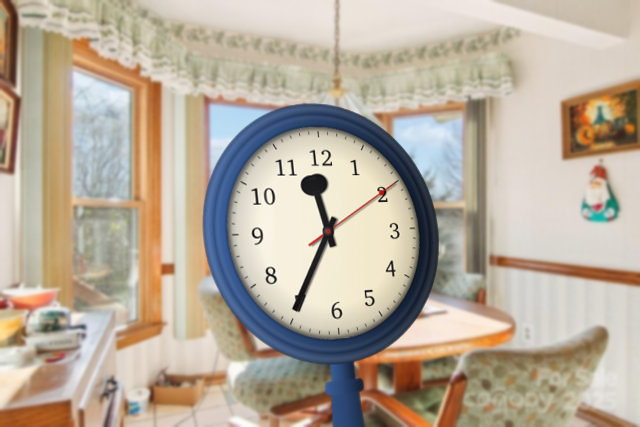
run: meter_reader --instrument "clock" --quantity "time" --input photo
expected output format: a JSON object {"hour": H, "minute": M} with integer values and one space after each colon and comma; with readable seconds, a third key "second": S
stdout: {"hour": 11, "minute": 35, "second": 10}
